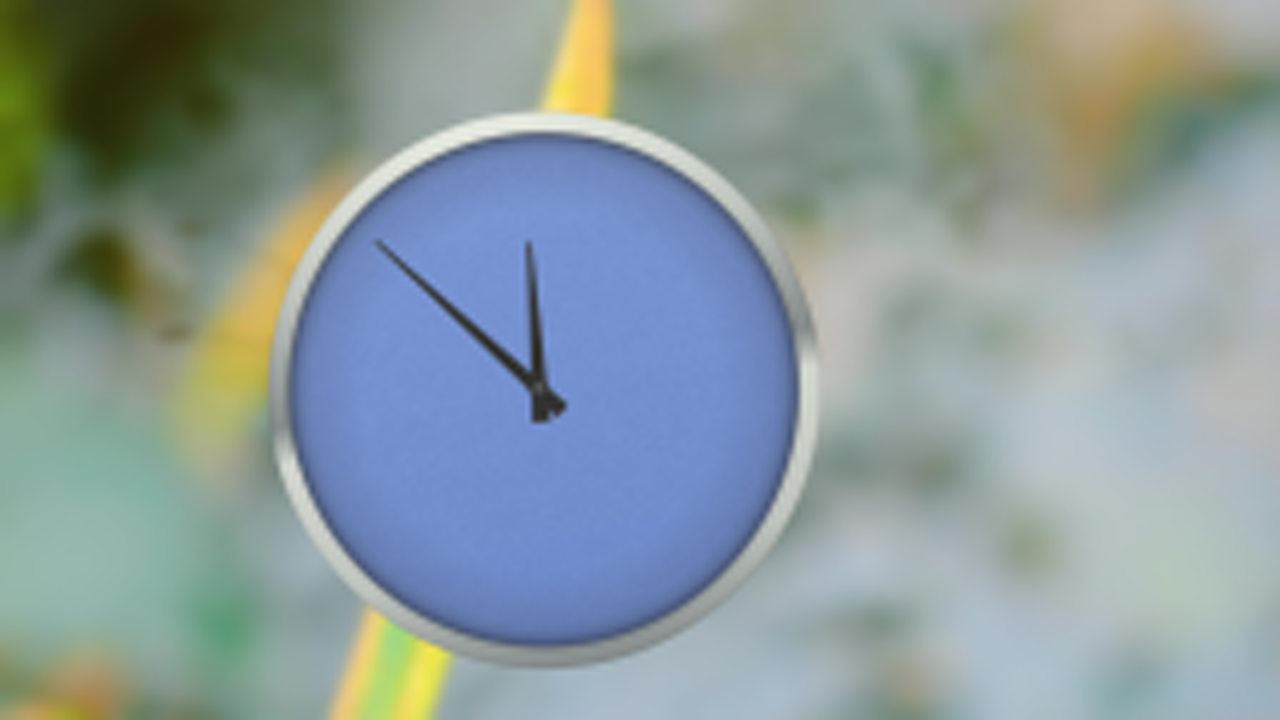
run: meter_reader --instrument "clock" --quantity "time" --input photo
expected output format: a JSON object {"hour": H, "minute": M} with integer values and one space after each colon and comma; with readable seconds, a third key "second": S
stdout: {"hour": 11, "minute": 52}
